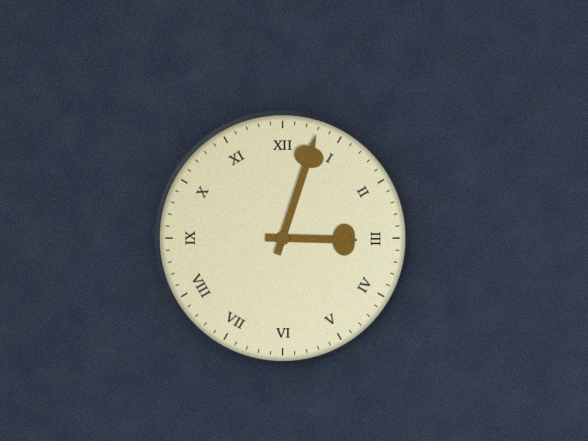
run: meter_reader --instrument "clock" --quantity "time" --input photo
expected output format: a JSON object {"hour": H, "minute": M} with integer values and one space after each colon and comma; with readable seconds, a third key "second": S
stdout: {"hour": 3, "minute": 3}
